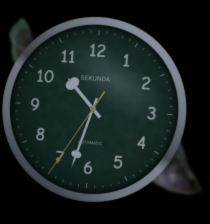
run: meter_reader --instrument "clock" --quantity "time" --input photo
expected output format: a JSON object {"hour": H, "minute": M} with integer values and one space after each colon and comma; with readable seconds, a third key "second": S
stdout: {"hour": 10, "minute": 32, "second": 35}
